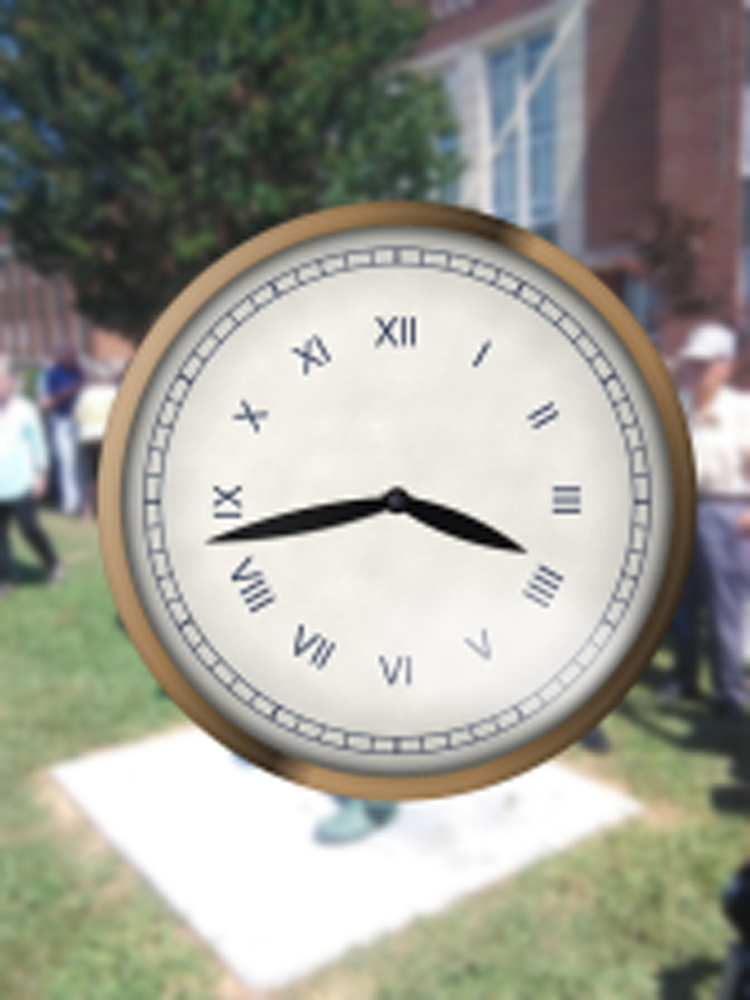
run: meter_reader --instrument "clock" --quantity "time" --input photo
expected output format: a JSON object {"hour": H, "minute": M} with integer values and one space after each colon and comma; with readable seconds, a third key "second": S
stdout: {"hour": 3, "minute": 43}
